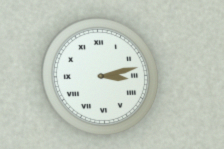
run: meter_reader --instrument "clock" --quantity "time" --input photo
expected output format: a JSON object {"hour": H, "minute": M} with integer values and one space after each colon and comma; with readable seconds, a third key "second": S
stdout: {"hour": 3, "minute": 13}
